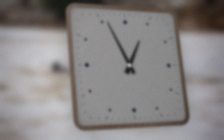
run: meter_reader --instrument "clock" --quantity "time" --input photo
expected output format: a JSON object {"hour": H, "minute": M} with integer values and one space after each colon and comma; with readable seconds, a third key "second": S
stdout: {"hour": 12, "minute": 56}
